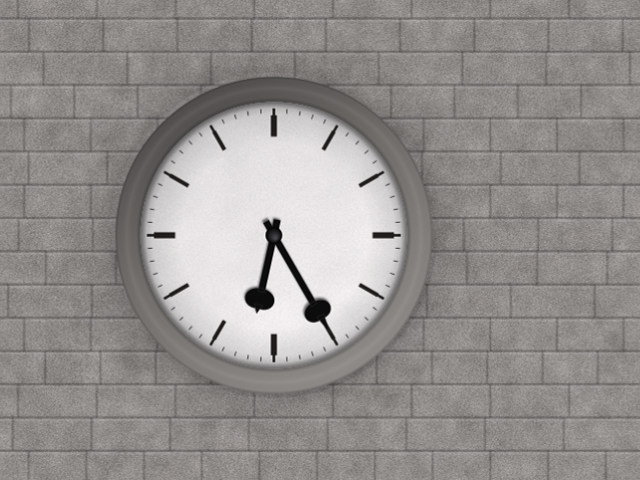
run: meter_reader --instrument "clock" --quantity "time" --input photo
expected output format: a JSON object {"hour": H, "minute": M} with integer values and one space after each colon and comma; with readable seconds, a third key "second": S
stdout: {"hour": 6, "minute": 25}
